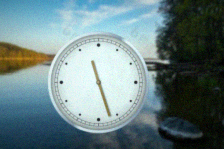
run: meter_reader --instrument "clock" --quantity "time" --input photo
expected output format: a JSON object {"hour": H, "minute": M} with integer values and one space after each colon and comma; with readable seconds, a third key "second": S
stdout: {"hour": 11, "minute": 27}
